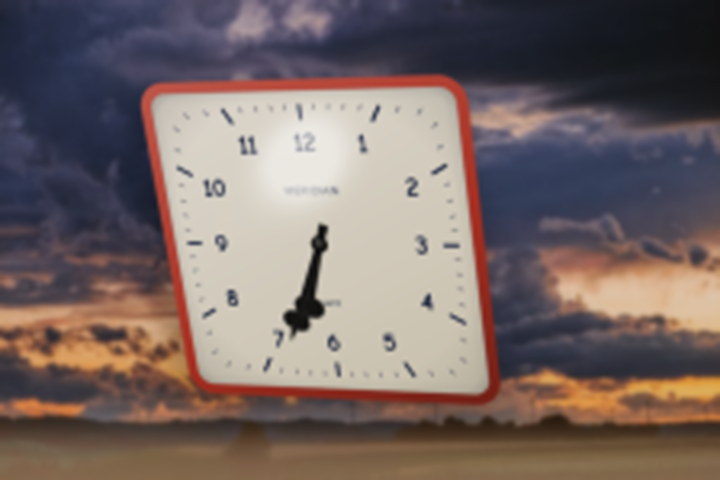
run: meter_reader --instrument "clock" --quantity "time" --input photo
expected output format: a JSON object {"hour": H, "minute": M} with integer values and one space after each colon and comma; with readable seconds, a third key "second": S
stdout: {"hour": 6, "minute": 34}
